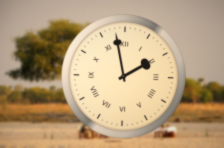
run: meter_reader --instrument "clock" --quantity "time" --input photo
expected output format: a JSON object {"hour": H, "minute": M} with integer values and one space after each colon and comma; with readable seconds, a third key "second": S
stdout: {"hour": 1, "minute": 58}
